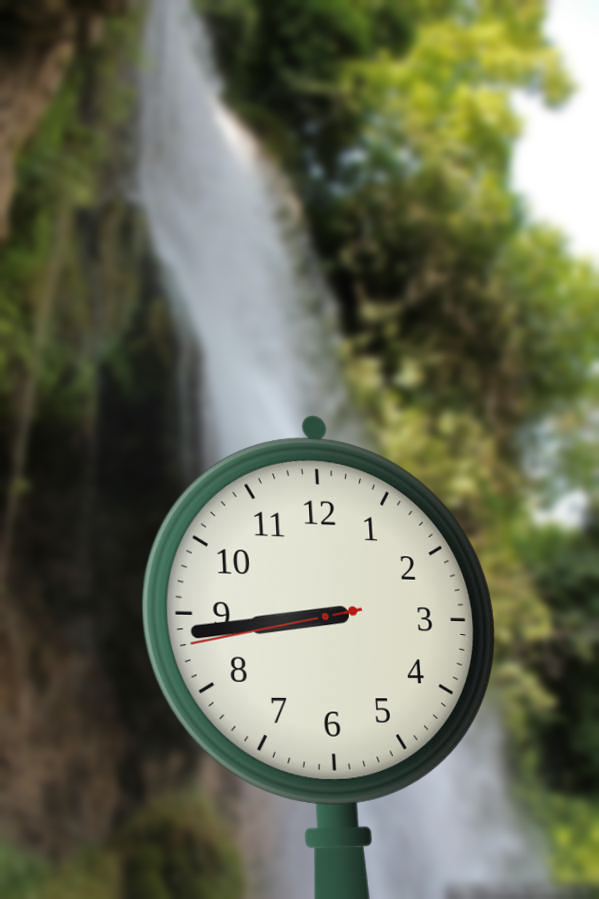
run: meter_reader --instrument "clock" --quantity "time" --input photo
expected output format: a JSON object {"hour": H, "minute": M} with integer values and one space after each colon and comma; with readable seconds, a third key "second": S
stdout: {"hour": 8, "minute": 43, "second": 43}
